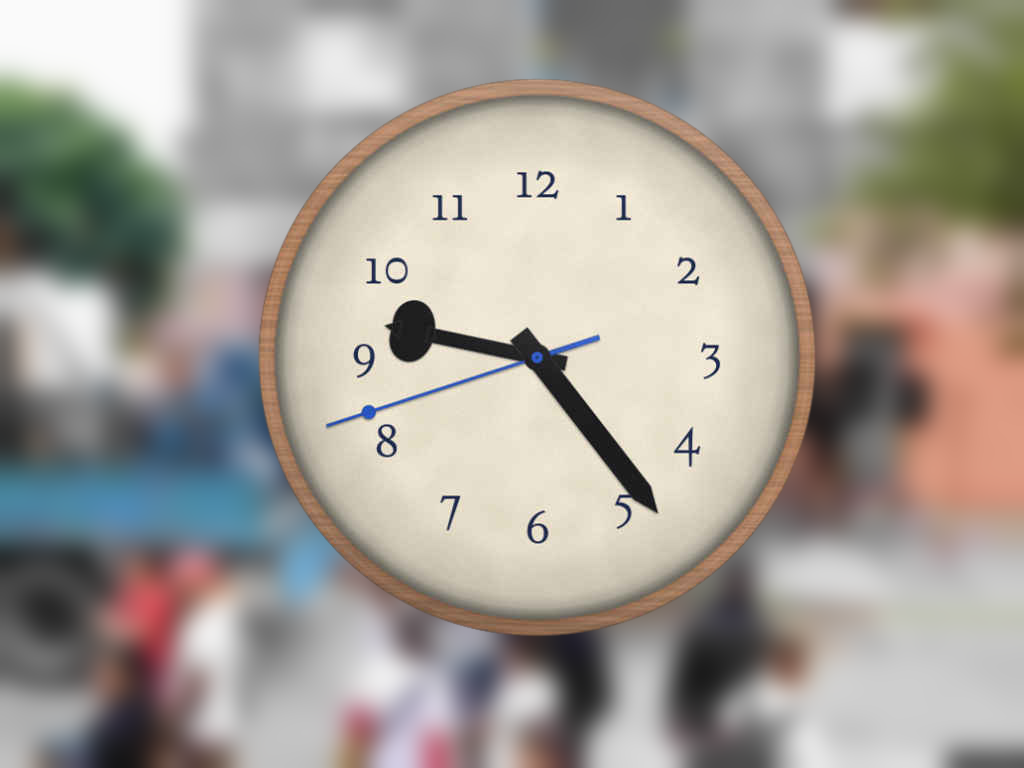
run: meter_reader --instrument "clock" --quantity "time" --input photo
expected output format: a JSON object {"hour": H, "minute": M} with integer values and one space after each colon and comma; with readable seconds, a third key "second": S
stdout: {"hour": 9, "minute": 23, "second": 42}
